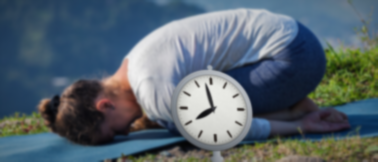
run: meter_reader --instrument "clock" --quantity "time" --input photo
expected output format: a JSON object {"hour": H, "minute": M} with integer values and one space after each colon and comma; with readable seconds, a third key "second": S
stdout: {"hour": 7, "minute": 58}
